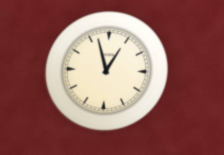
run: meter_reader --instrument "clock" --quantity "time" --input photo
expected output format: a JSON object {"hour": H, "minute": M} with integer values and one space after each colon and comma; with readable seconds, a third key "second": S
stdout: {"hour": 12, "minute": 57}
